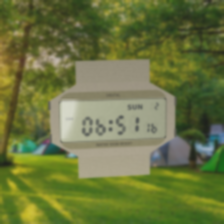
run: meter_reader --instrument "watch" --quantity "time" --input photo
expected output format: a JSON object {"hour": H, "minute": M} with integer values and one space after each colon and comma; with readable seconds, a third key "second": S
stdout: {"hour": 6, "minute": 51, "second": 16}
